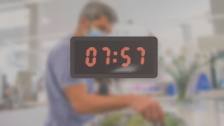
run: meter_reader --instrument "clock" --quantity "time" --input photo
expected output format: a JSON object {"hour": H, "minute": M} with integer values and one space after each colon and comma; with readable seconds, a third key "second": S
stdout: {"hour": 7, "minute": 57}
